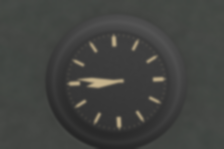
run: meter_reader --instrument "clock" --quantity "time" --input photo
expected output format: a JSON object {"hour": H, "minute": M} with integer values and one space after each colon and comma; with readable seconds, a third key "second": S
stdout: {"hour": 8, "minute": 46}
